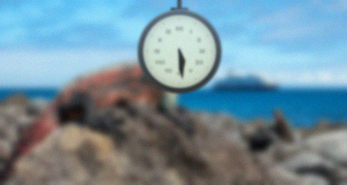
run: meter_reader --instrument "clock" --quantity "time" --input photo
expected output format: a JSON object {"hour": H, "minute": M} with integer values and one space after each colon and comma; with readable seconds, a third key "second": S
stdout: {"hour": 5, "minute": 29}
